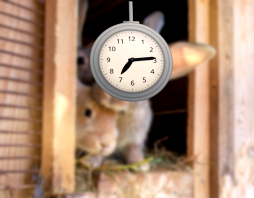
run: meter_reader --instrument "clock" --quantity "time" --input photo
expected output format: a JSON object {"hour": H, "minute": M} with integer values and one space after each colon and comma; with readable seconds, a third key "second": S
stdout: {"hour": 7, "minute": 14}
